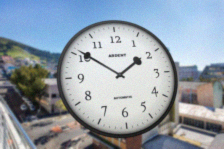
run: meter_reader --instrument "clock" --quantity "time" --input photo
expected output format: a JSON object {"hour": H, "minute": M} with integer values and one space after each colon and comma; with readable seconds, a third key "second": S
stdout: {"hour": 1, "minute": 51}
